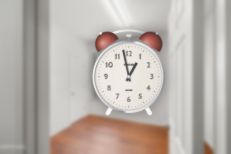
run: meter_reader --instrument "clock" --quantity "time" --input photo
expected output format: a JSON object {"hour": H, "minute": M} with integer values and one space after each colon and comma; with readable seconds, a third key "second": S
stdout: {"hour": 12, "minute": 58}
